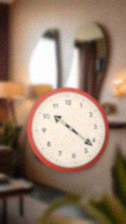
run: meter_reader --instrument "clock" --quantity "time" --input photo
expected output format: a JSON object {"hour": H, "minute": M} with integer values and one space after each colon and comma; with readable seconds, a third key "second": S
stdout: {"hour": 10, "minute": 22}
